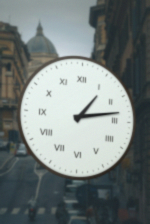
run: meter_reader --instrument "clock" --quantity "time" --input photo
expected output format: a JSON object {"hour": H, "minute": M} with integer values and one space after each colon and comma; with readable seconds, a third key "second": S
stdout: {"hour": 1, "minute": 13}
